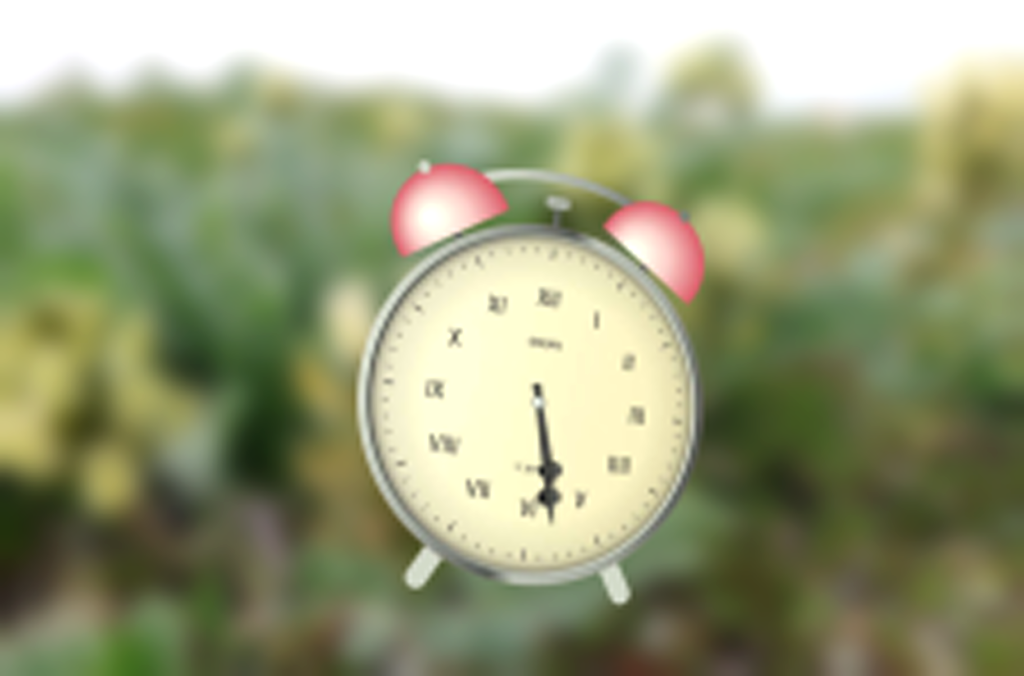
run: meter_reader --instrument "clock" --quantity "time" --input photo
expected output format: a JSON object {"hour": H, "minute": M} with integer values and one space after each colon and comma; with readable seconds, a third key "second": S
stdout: {"hour": 5, "minute": 28}
